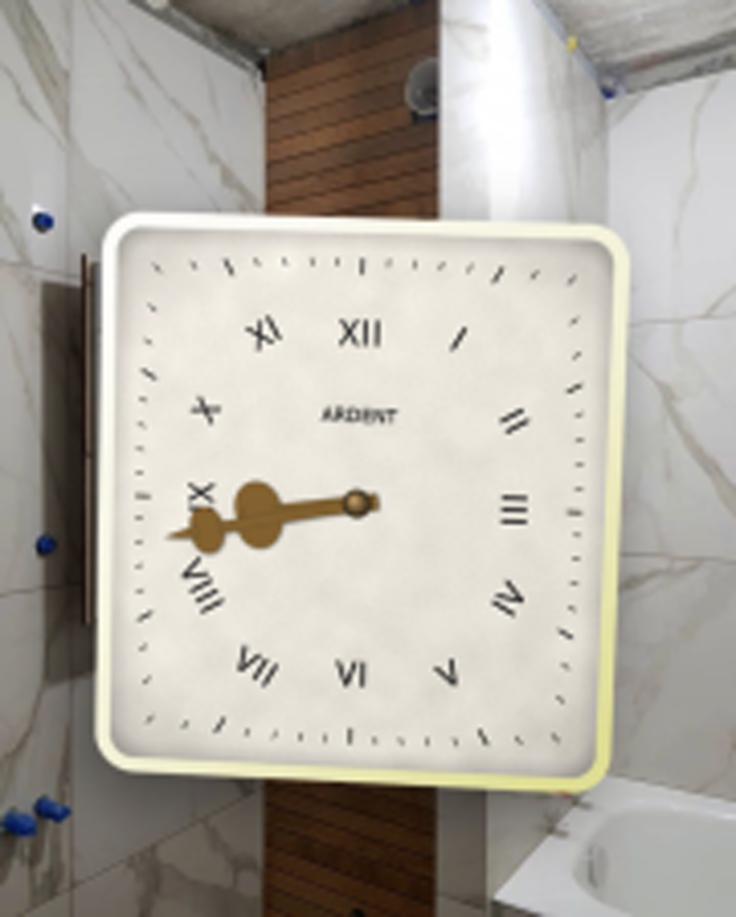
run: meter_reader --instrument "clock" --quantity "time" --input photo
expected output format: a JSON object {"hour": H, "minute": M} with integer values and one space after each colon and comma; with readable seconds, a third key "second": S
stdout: {"hour": 8, "minute": 43}
